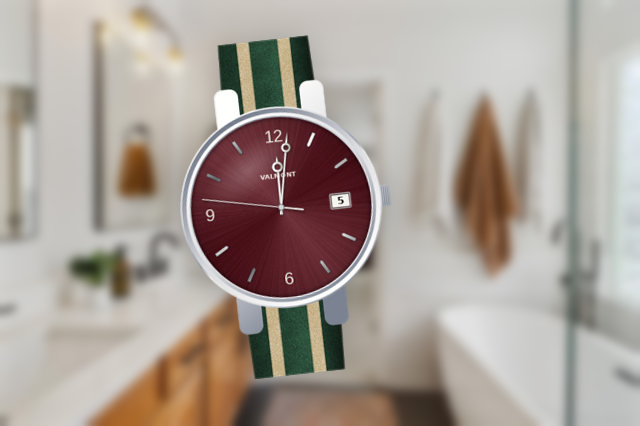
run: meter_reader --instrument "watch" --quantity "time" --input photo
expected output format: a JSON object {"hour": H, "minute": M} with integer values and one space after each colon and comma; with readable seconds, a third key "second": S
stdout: {"hour": 12, "minute": 1, "second": 47}
